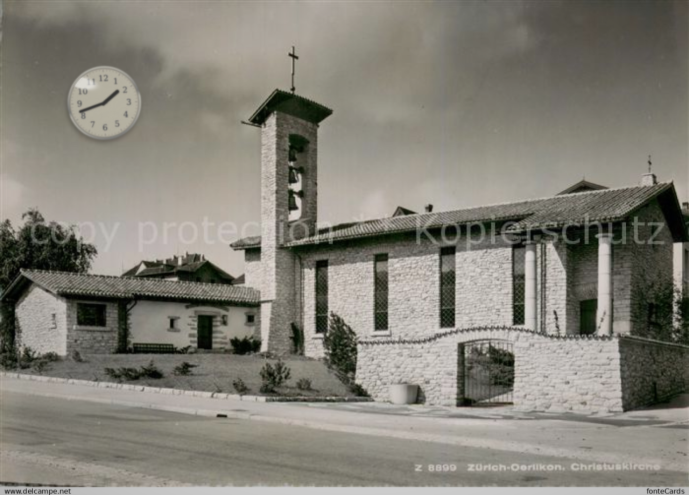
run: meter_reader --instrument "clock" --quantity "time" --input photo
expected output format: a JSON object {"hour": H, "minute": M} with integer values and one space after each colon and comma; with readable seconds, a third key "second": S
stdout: {"hour": 1, "minute": 42}
